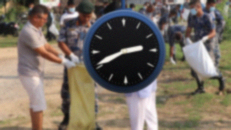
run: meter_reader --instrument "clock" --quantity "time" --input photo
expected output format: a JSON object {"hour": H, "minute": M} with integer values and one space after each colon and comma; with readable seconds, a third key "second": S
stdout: {"hour": 2, "minute": 41}
